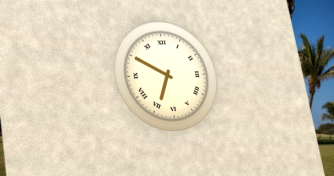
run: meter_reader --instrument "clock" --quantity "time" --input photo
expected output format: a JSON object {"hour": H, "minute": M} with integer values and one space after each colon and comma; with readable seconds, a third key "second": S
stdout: {"hour": 6, "minute": 50}
